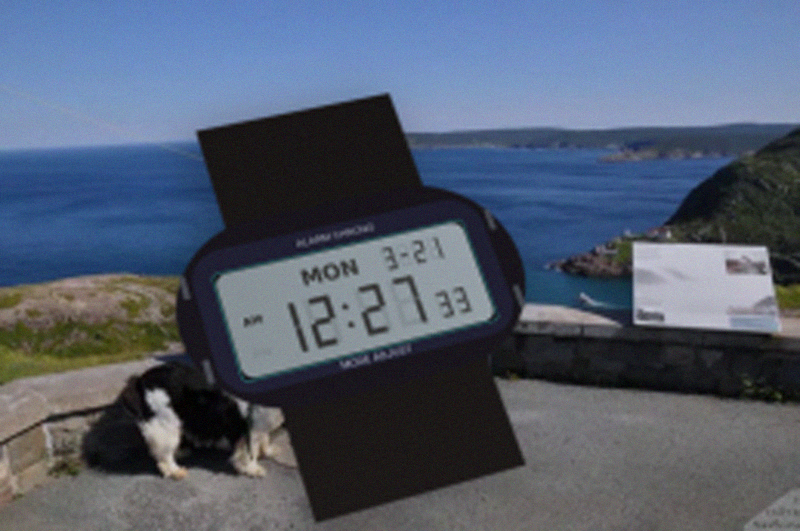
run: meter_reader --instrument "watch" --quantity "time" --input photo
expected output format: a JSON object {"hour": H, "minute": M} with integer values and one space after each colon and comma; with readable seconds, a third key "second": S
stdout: {"hour": 12, "minute": 27, "second": 33}
